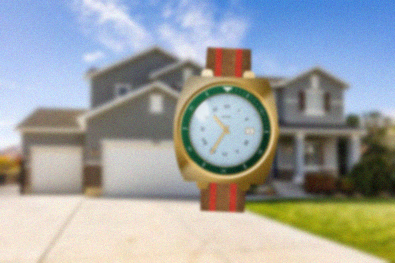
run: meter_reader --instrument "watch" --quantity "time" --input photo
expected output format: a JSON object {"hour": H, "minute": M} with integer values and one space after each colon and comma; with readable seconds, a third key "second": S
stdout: {"hour": 10, "minute": 35}
